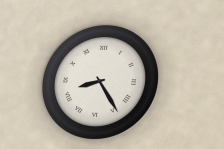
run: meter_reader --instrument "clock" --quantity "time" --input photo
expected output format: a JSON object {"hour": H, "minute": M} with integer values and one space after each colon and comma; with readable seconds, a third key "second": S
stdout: {"hour": 8, "minute": 24}
